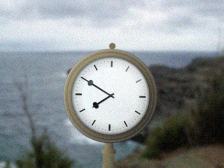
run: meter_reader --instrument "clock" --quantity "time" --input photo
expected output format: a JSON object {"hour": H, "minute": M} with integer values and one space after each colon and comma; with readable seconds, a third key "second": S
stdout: {"hour": 7, "minute": 50}
